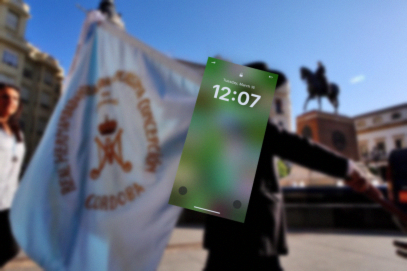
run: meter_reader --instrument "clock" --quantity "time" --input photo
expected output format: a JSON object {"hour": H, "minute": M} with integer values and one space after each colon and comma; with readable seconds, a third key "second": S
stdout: {"hour": 12, "minute": 7}
